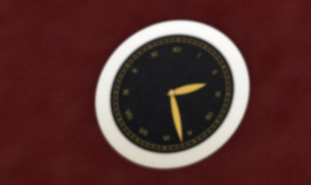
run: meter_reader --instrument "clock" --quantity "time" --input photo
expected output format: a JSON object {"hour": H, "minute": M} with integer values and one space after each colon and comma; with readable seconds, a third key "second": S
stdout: {"hour": 2, "minute": 27}
